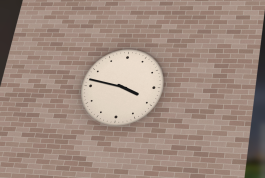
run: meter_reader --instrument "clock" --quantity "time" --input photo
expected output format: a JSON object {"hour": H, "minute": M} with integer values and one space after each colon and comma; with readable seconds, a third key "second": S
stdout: {"hour": 3, "minute": 47}
